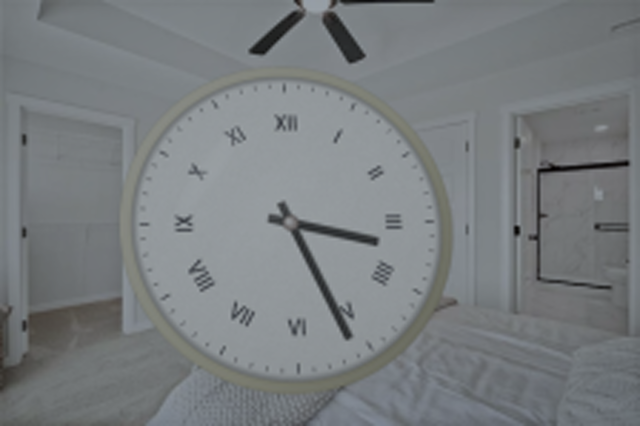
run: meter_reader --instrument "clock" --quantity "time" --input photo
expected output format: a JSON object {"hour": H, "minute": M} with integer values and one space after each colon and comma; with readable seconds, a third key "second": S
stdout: {"hour": 3, "minute": 26}
